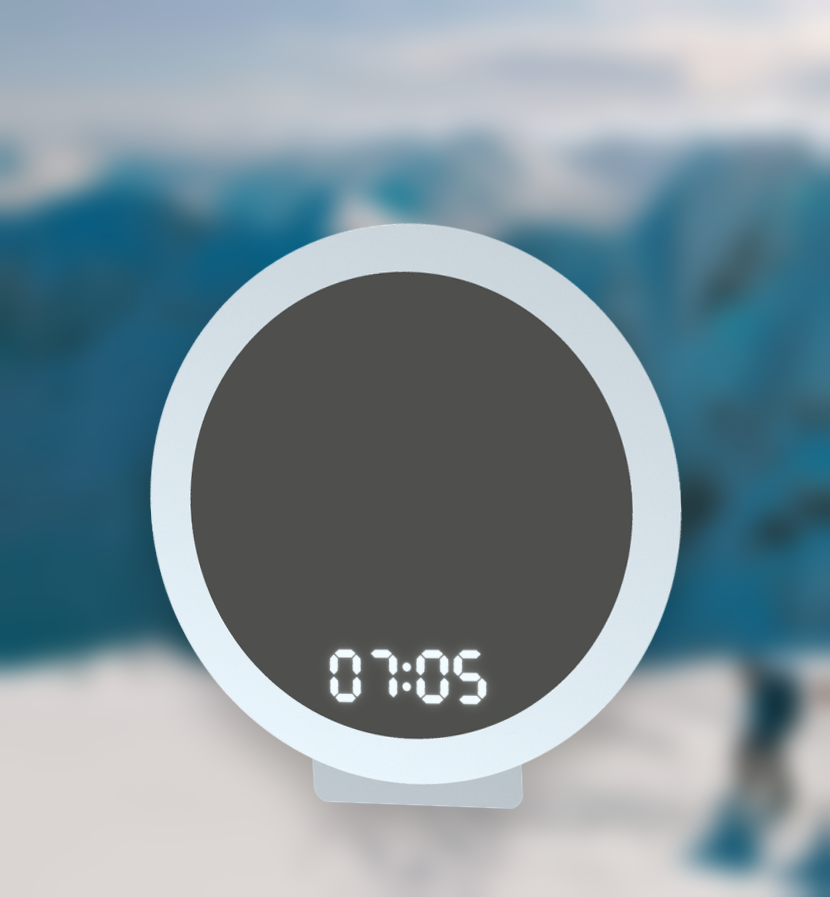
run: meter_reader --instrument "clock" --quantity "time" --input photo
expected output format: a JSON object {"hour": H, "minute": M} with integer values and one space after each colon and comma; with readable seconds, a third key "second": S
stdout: {"hour": 7, "minute": 5}
